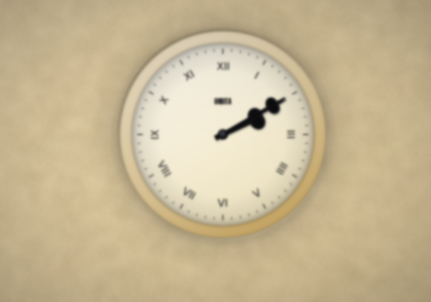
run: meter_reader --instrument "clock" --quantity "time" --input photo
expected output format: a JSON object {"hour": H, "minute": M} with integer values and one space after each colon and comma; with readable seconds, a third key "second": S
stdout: {"hour": 2, "minute": 10}
